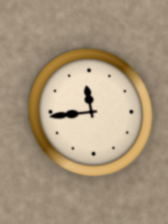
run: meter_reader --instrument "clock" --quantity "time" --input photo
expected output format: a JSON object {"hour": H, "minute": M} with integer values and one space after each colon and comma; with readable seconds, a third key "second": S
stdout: {"hour": 11, "minute": 44}
